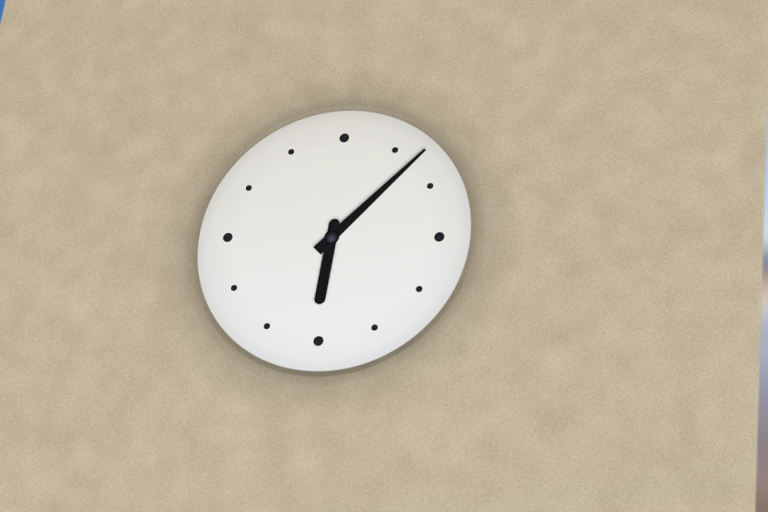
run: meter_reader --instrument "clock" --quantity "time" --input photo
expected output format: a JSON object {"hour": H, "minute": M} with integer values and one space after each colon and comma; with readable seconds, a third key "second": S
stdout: {"hour": 6, "minute": 7}
